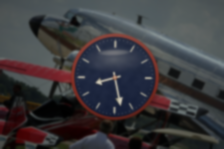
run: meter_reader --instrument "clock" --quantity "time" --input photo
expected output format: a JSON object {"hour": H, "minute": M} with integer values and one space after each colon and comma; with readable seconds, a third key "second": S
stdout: {"hour": 8, "minute": 28}
